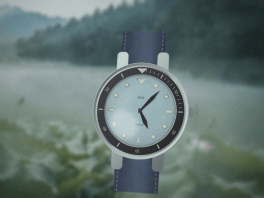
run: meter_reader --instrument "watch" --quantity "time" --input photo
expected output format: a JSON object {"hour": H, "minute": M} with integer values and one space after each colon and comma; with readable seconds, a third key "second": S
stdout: {"hour": 5, "minute": 7}
